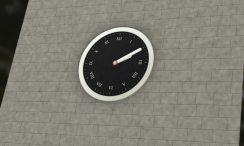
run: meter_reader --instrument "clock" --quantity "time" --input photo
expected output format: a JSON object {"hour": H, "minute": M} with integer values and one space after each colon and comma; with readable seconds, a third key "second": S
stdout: {"hour": 2, "minute": 10}
